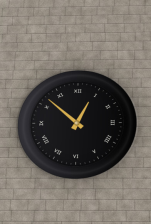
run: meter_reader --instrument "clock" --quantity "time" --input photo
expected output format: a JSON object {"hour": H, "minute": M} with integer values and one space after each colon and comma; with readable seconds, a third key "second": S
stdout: {"hour": 12, "minute": 52}
